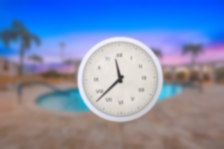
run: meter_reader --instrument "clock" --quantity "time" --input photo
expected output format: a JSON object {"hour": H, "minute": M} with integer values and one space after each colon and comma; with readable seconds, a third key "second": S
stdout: {"hour": 11, "minute": 38}
